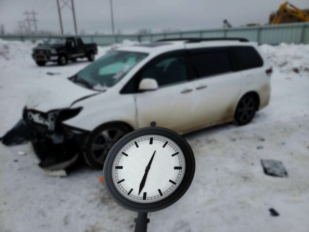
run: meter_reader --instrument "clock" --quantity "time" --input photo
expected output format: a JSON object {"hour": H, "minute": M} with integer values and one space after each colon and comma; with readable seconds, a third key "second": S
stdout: {"hour": 12, "minute": 32}
